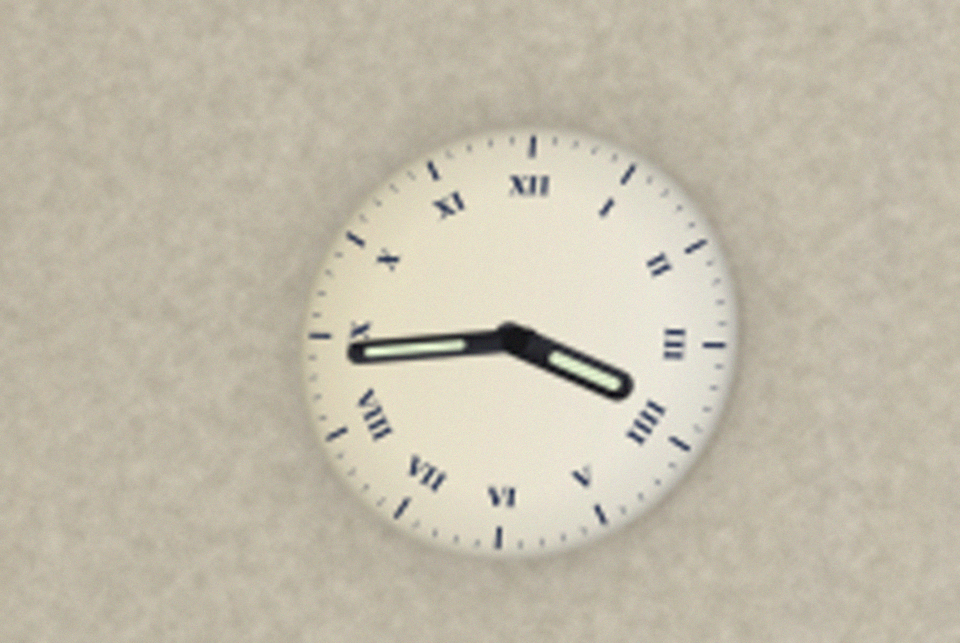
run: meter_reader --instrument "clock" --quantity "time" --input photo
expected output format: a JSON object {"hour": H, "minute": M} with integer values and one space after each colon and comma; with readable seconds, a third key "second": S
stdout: {"hour": 3, "minute": 44}
